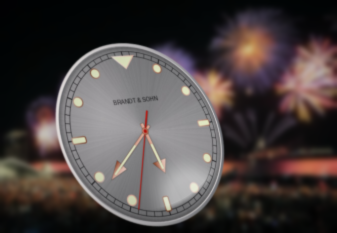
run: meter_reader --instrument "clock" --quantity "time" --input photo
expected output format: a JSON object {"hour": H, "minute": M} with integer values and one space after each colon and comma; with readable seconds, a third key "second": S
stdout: {"hour": 5, "minute": 38, "second": 34}
